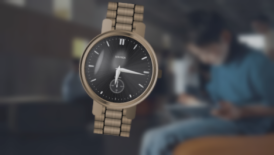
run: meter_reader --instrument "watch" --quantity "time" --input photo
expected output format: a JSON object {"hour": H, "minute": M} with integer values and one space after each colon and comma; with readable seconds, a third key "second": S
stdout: {"hour": 6, "minute": 16}
